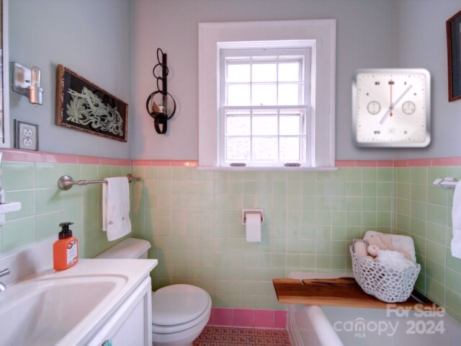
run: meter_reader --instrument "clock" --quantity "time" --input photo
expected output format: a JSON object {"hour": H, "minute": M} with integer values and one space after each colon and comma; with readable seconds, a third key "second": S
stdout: {"hour": 7, "minute": 7}
